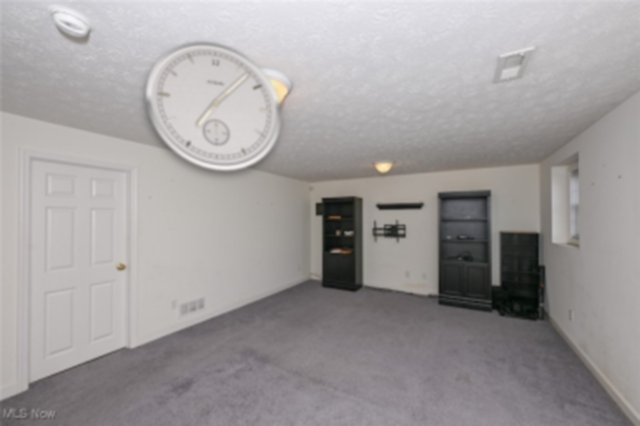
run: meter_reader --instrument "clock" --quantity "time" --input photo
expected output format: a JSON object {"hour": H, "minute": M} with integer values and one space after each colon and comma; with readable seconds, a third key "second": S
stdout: {"hour": 7, "minute": 7}
